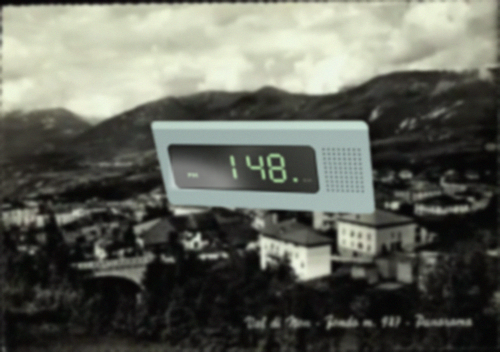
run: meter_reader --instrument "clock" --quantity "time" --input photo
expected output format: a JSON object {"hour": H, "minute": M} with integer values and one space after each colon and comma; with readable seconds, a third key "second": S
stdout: {"hour": 1, "minute": 48}
